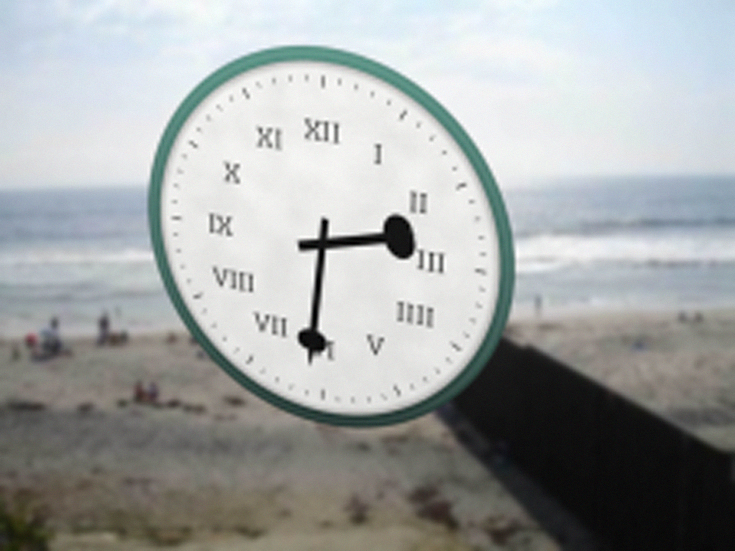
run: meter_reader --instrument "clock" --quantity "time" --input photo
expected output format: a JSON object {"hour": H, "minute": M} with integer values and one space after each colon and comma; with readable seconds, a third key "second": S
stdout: {"hour": 2, "minute": 31}
